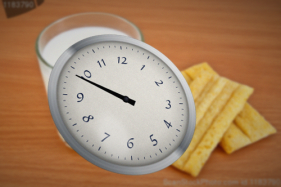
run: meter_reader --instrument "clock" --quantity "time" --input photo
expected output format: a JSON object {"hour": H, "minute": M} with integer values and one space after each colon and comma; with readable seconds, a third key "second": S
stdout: {"hour": 9, "minute": 49}
